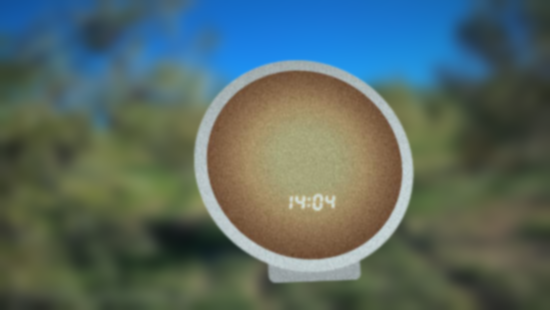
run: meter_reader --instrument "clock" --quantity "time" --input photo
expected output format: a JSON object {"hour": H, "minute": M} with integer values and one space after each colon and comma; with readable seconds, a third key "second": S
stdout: {"hour": 14, "minute": 4}
